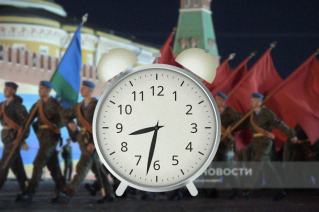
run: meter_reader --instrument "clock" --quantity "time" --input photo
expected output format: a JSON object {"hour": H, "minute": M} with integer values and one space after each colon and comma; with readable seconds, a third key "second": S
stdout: {"hour": 8, "minute": 32}
